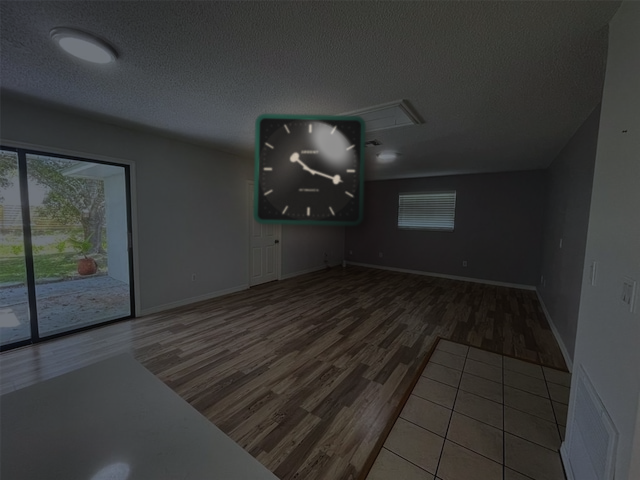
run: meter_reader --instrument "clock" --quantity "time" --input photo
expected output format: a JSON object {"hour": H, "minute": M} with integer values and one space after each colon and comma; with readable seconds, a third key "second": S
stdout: {"hour": 10, "minute": 18}
